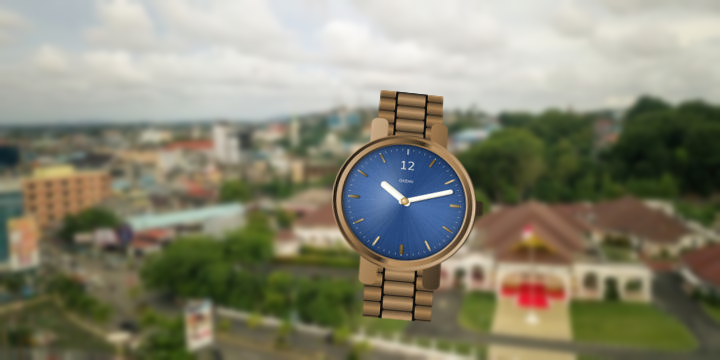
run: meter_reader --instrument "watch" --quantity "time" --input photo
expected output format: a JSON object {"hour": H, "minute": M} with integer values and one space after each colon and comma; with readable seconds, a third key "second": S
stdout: {"hour": 10, "minute": 12}
